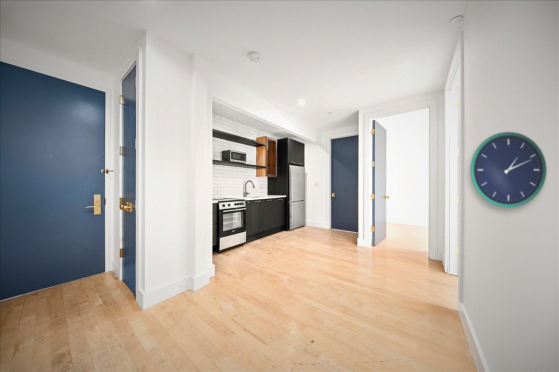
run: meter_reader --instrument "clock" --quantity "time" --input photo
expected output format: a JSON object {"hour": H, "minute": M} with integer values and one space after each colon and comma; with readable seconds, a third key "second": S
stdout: {"hour": 1, "minute": 11}
